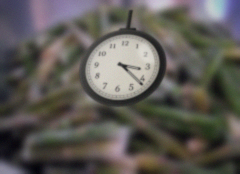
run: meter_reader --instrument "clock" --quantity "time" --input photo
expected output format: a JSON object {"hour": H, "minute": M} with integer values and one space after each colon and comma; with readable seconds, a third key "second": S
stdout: {"hour": 3, "minute": 22}
